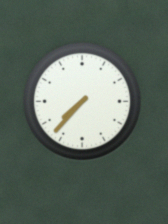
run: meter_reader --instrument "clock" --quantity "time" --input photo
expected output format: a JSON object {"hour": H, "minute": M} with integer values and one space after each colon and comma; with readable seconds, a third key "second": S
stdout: {"hour": 7, "minute": 37}
